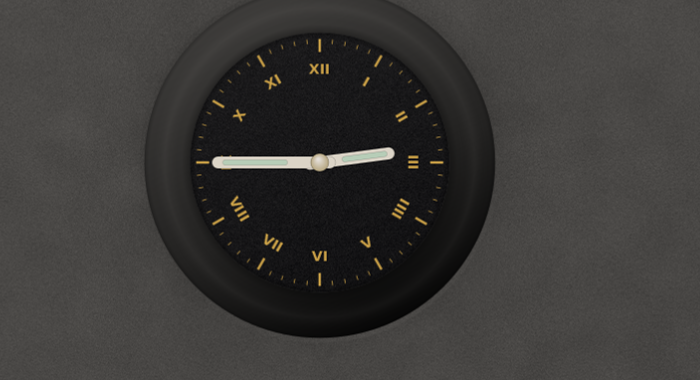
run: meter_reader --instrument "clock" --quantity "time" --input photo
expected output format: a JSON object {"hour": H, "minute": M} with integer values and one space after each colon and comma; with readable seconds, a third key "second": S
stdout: {"hour": 2, "minute": 45}
